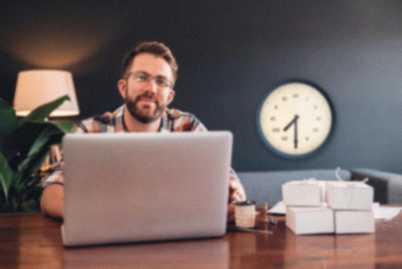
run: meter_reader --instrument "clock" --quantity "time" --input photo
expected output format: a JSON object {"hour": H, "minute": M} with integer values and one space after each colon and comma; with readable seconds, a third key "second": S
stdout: {"hour": 7, "minute": 30}
